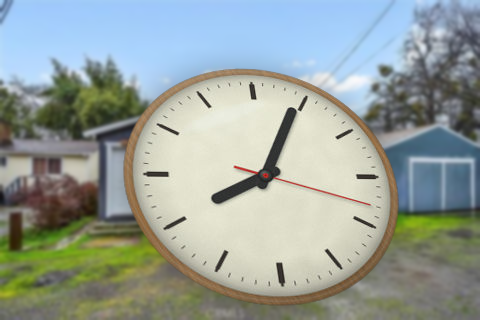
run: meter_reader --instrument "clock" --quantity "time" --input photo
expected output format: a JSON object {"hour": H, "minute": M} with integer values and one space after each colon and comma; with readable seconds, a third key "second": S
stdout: {"hour": 8, "minute": 4, "second": 18}
